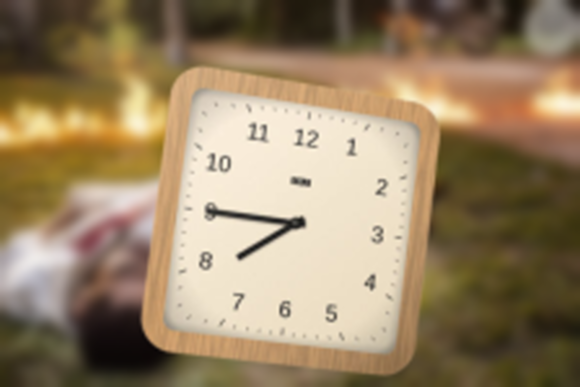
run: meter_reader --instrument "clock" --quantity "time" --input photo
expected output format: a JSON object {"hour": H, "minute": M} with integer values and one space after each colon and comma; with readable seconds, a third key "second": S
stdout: {"hour": 7, "minute": 45}
